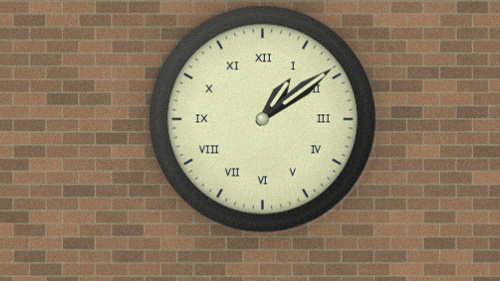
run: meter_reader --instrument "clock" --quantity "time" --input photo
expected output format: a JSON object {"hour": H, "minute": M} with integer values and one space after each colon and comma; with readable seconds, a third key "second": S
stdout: {"hour": 1, "minute": 9}
